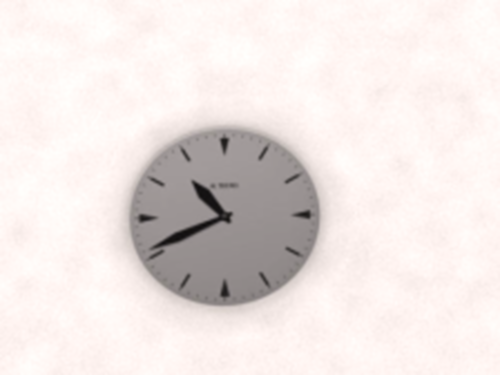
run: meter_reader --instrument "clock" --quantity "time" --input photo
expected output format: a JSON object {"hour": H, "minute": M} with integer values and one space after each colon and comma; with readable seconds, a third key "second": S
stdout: {"hour": 10, "minute": 41}
